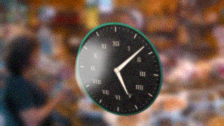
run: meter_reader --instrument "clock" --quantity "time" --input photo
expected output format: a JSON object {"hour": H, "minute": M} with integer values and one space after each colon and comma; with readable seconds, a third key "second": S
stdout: {"hour": 5, "minute": 8}
